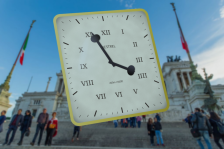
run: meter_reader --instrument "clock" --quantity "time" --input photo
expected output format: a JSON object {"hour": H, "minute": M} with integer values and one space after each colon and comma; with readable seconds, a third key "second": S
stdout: {"hour": 3, "minute": 56}
